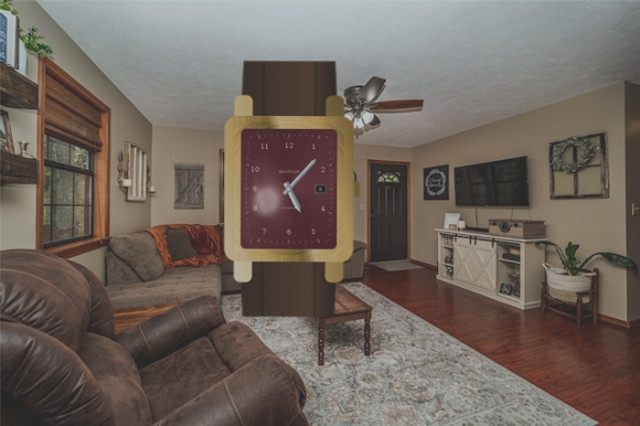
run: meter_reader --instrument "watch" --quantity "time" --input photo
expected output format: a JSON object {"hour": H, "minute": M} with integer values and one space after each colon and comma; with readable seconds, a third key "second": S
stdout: {"hour": 5, "minute": 7}
